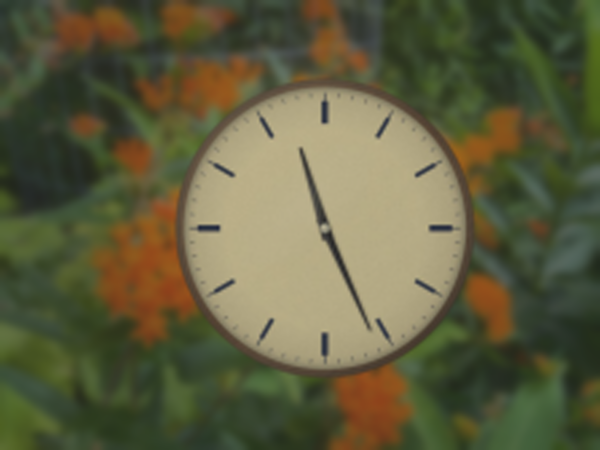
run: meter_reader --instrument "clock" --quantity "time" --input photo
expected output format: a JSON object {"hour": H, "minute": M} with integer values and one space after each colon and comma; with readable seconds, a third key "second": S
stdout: {"hour": 11, "minute": 26}
